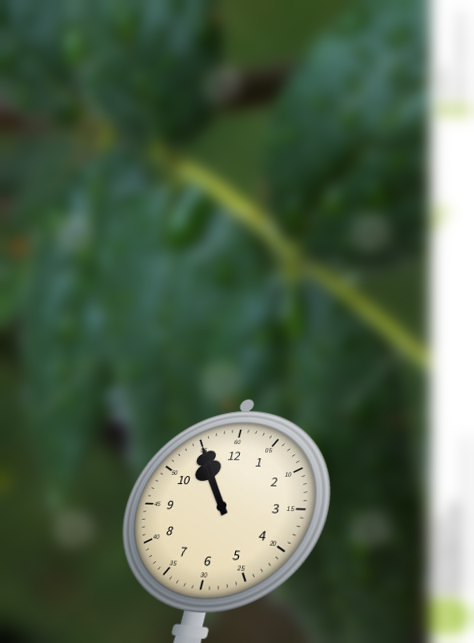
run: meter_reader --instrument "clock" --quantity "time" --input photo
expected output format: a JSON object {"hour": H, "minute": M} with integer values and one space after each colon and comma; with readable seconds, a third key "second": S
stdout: {"hour": 10, "minute": 55}
